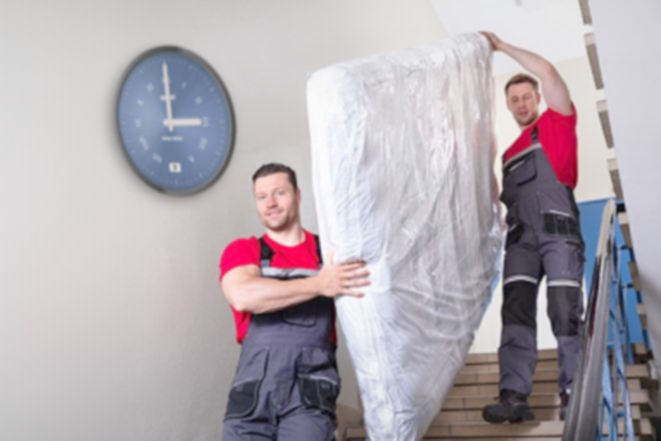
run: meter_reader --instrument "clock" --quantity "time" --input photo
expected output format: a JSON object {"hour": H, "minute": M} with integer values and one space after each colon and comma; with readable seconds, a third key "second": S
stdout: {"hour": 3, "minute": 0}
